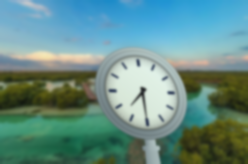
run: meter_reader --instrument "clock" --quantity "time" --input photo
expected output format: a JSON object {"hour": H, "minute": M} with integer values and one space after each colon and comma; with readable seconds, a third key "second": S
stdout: {"hour": 7, "minute": 30}
